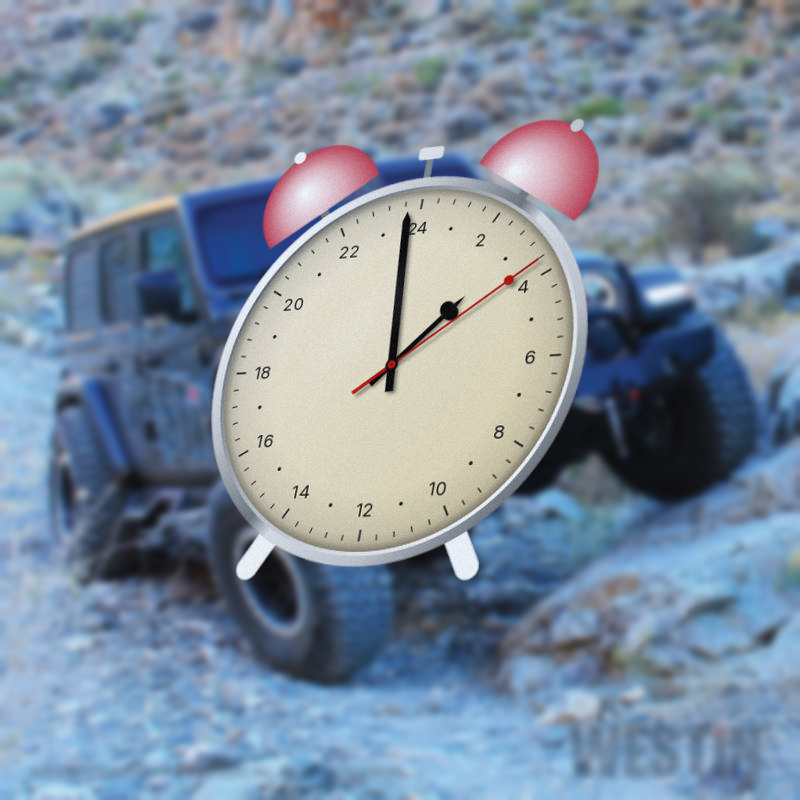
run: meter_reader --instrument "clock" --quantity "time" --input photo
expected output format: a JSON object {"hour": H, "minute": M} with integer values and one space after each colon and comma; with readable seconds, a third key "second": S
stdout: {"hour": 2, "minute": 59, "second": 9}
